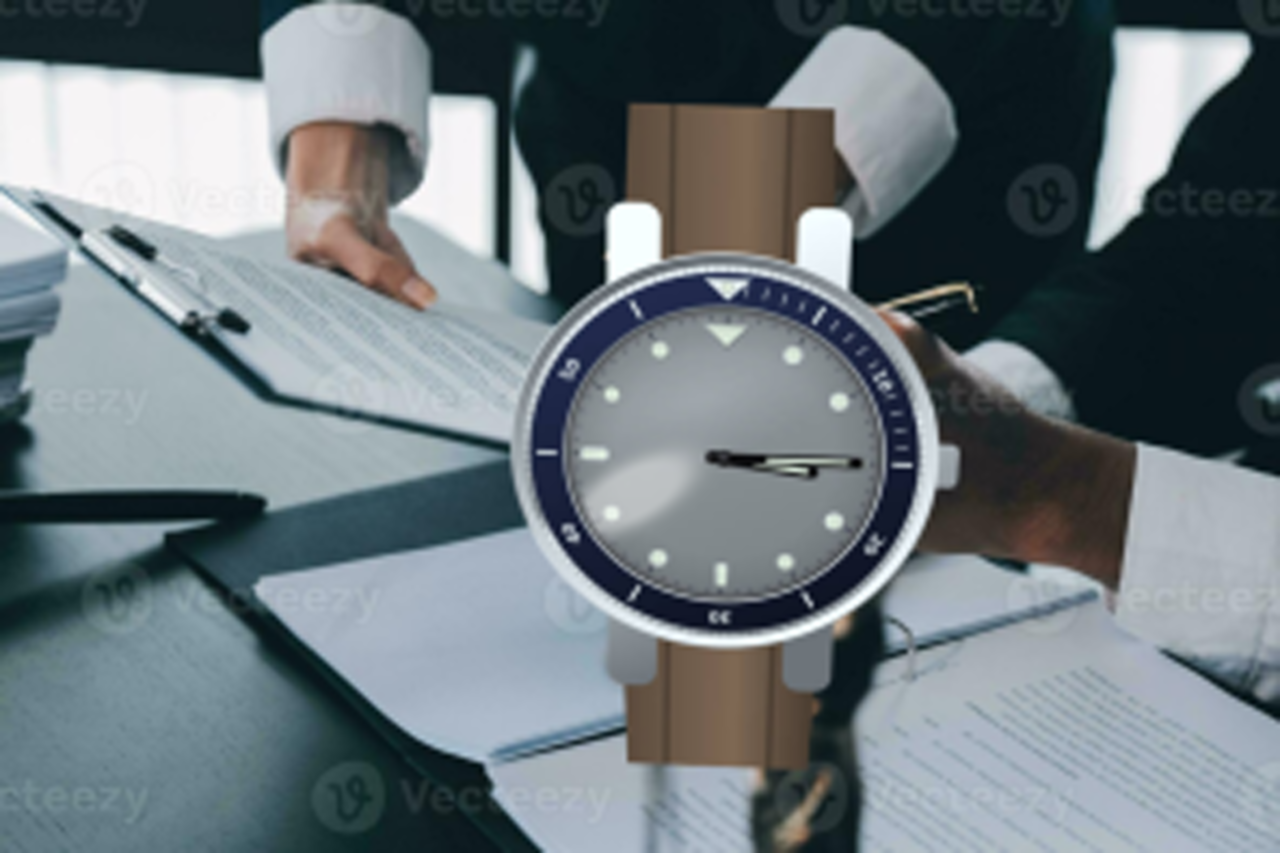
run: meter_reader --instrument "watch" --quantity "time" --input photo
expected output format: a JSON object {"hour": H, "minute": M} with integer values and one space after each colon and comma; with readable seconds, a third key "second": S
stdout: {"hour": 3, "minute": 15}
